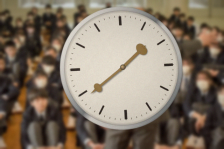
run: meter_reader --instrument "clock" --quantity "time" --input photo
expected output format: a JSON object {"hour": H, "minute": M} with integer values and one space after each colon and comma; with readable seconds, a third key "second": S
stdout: {"hour": 1, "minute": 39}
